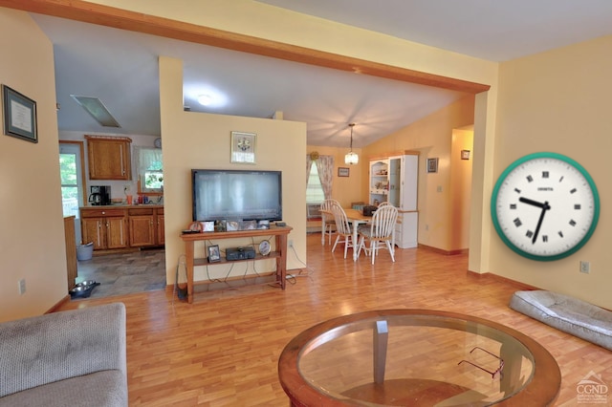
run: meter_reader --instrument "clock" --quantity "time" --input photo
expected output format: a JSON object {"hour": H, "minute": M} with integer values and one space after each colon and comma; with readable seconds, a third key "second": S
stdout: {"hour": 9, "minute": 33}
